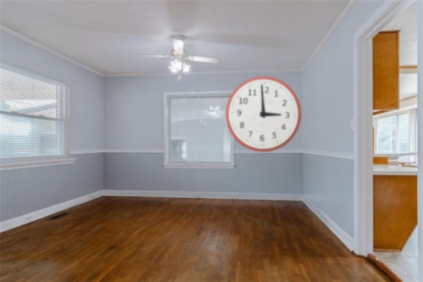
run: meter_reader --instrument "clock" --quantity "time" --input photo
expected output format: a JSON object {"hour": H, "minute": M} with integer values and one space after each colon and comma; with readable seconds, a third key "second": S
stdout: {"hour": 2, "minute": 59}
